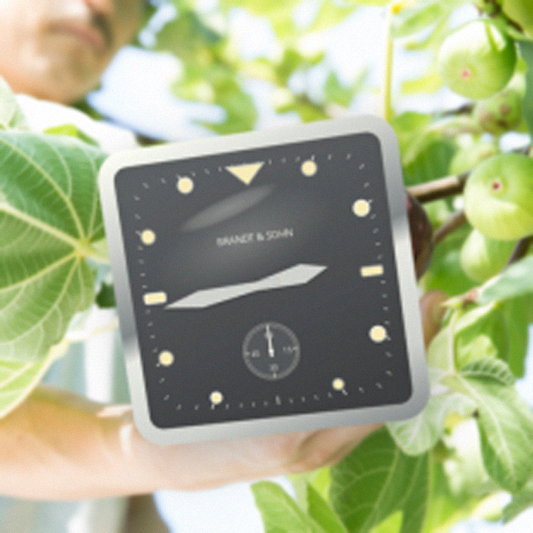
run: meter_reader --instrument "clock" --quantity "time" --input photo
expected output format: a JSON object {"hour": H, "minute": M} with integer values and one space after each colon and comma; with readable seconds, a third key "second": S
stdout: {"hour": 2, "minute": 44}
